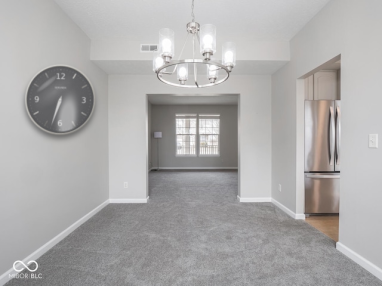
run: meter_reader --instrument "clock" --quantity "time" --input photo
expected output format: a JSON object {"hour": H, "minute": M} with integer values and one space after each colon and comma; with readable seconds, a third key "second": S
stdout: {"hour": 6, "minute": 33}
